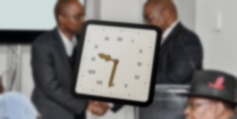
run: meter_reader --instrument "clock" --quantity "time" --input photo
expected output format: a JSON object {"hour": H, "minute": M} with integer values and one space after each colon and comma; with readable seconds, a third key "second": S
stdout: {"hour": 9, "minute": 31}
